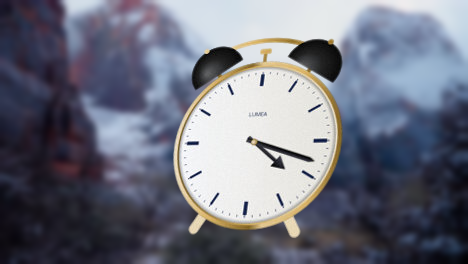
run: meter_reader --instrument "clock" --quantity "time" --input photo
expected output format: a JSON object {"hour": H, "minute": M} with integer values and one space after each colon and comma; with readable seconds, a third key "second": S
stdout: {"hour": 4, "minute": 18}
